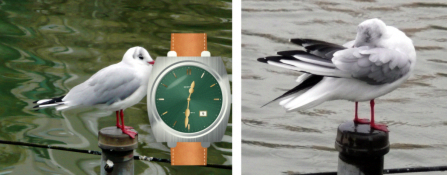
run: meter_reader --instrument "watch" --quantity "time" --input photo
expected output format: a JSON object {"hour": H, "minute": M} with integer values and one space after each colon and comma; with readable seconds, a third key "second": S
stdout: {"hour": 12, "minute": 31}
